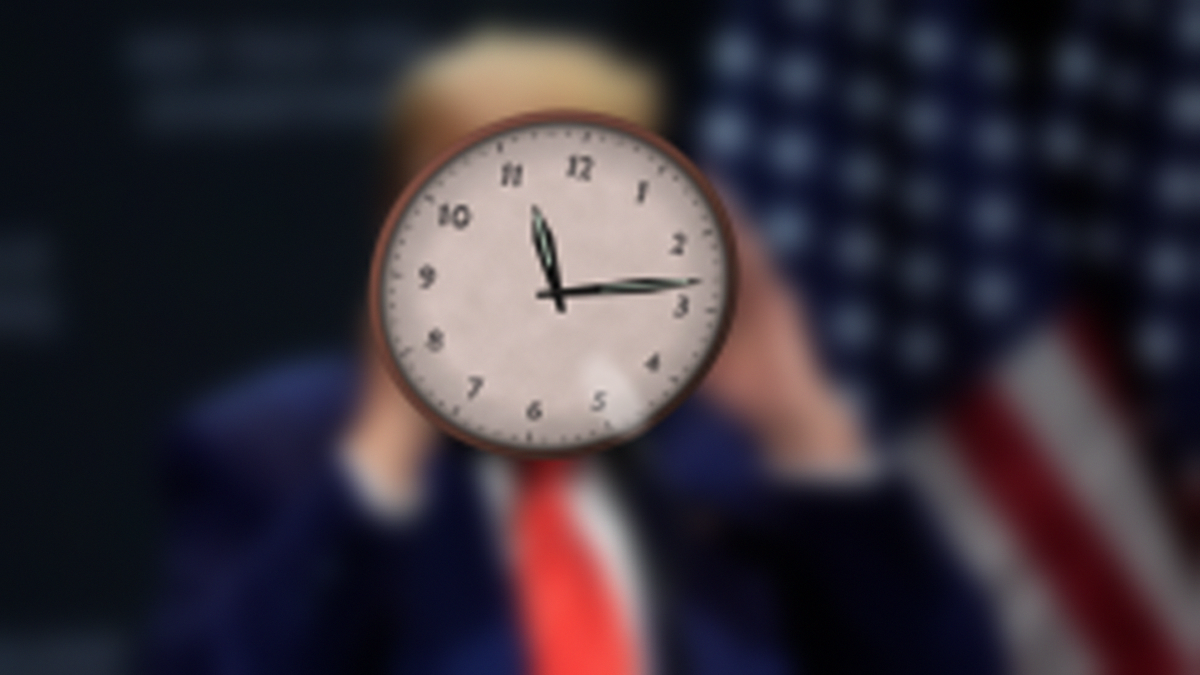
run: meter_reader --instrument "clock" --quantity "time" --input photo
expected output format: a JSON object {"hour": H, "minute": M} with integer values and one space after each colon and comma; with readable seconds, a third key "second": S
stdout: {"hour": 11, "minute": 13}
